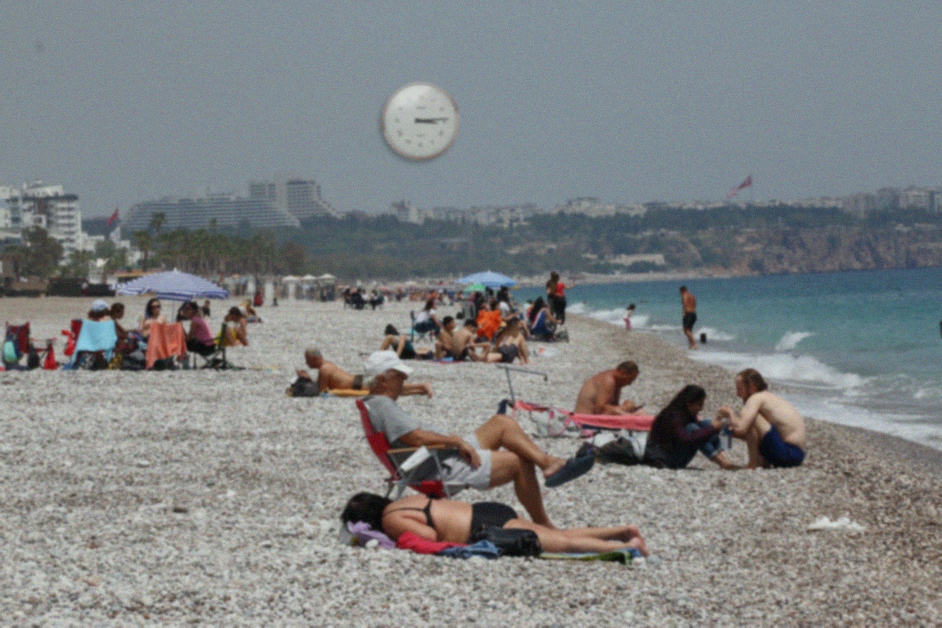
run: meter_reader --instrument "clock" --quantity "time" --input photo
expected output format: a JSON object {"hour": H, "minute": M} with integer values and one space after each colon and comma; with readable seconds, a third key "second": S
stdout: {"hour": 3, "minute": 14}
